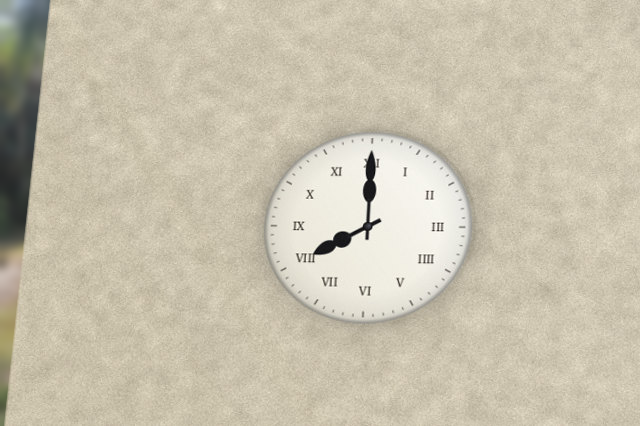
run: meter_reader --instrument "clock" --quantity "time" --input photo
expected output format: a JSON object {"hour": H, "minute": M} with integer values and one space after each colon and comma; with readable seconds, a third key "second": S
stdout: {"hour": 8, "minute": 0}
